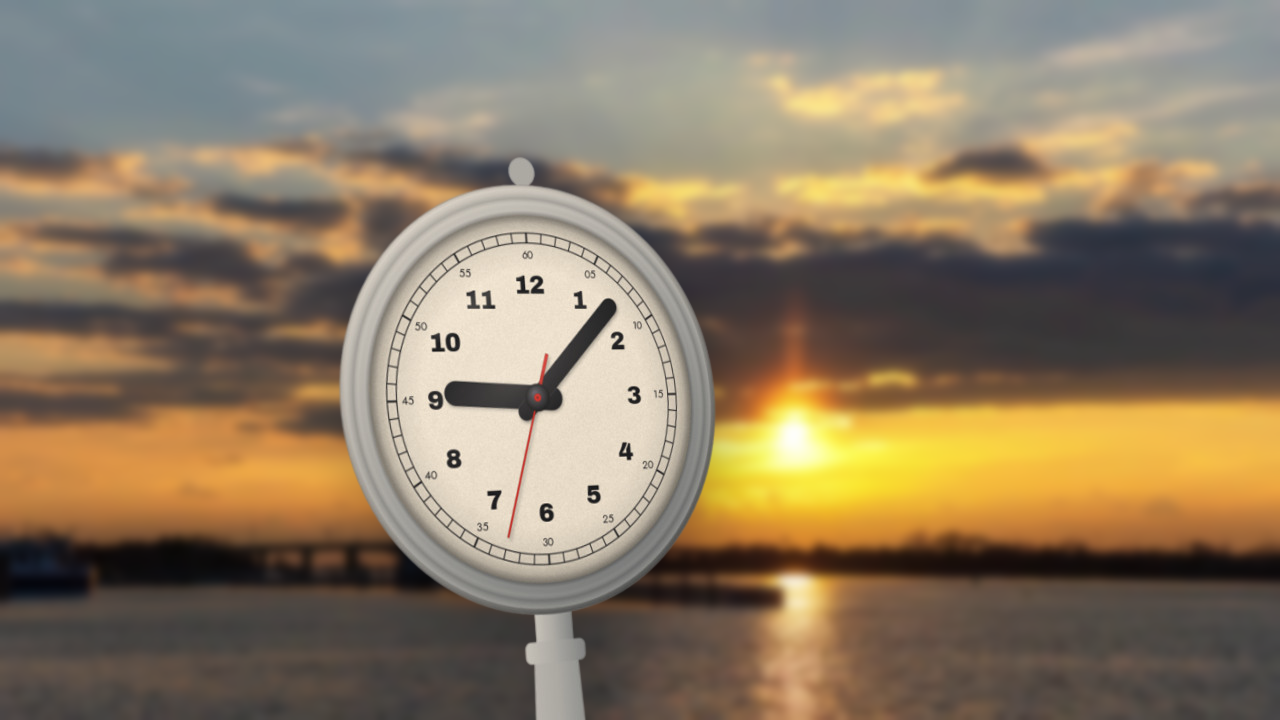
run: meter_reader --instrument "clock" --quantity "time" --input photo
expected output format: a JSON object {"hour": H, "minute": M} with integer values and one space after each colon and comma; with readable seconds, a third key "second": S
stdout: {"hour": 9, "minute": 7, "second": 33}
